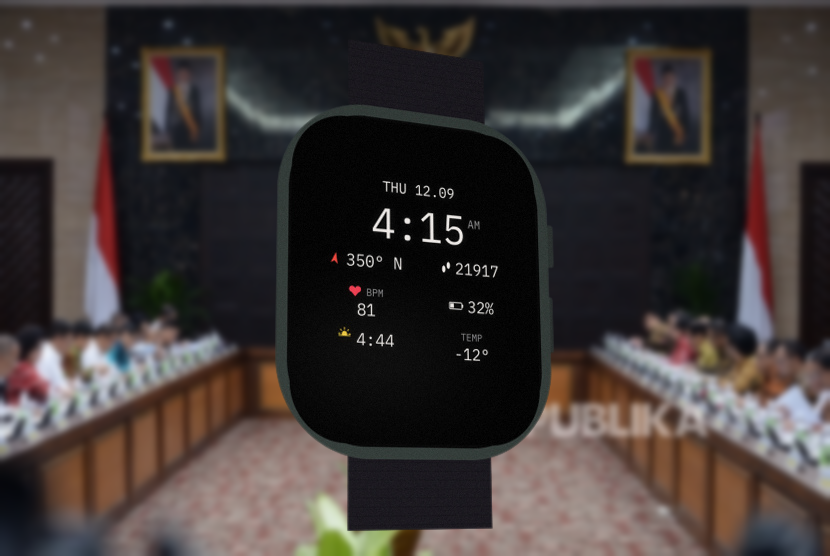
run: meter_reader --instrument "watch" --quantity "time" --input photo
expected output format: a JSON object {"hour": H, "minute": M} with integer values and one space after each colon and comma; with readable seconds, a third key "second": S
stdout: {"hour": 4, "minute": 15}
